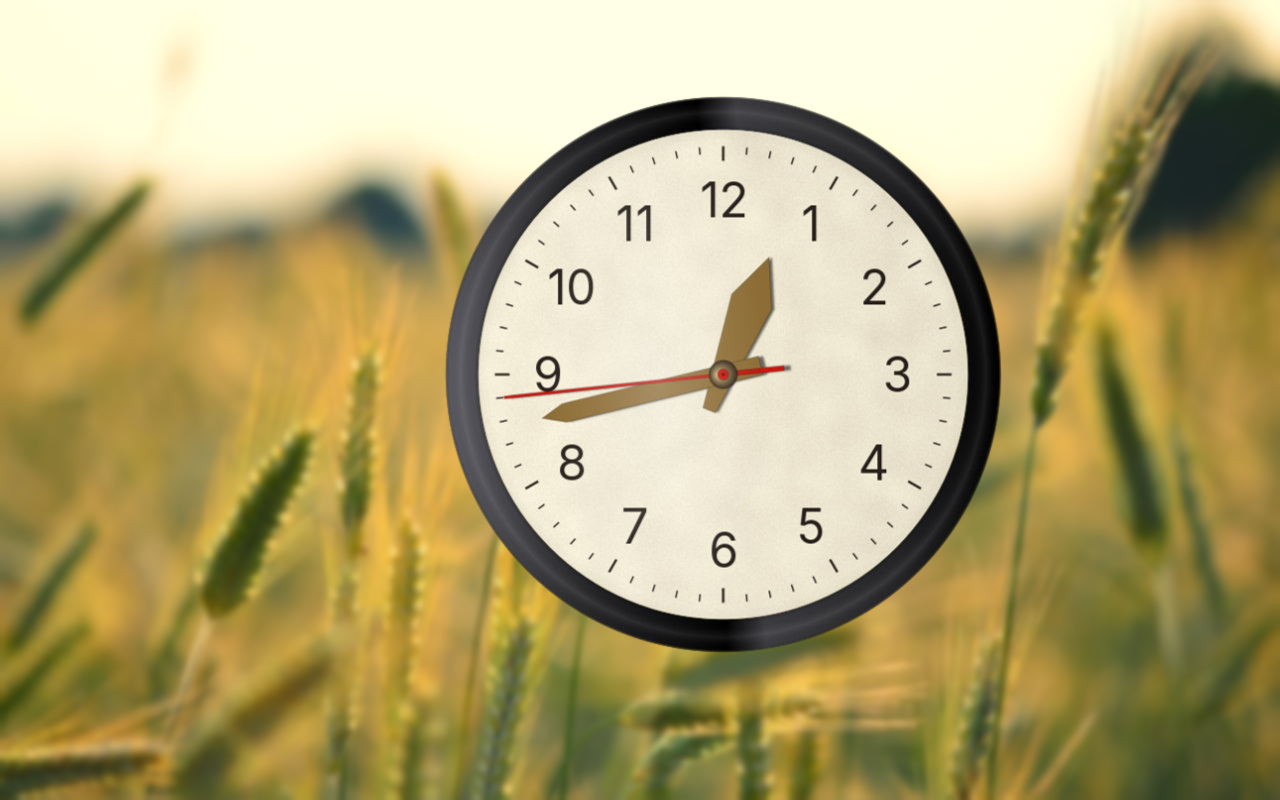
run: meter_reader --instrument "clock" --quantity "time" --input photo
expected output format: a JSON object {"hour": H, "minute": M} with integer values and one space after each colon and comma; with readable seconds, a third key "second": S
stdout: {"hour": 12, "minute": 42, "second": 44}
